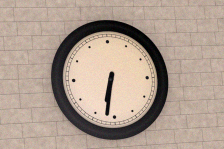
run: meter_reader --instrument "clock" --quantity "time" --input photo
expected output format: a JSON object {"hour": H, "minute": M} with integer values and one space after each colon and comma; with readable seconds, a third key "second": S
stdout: {"hour": 6, "minute": 32}
